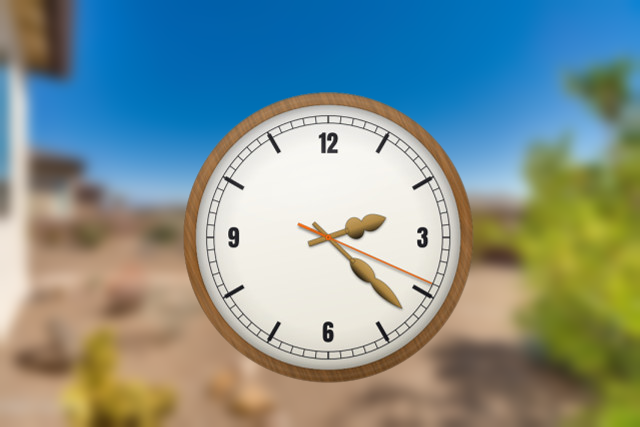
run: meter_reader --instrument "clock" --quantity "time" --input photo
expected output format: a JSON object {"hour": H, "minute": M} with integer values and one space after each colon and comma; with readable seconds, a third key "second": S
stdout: {"hour": 2, "minute": 22, "second": 19}
